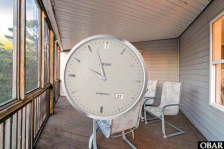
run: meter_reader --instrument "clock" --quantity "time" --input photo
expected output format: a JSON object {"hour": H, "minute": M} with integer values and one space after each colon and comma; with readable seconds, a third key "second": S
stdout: {"hour": 9, "minute": 57}
